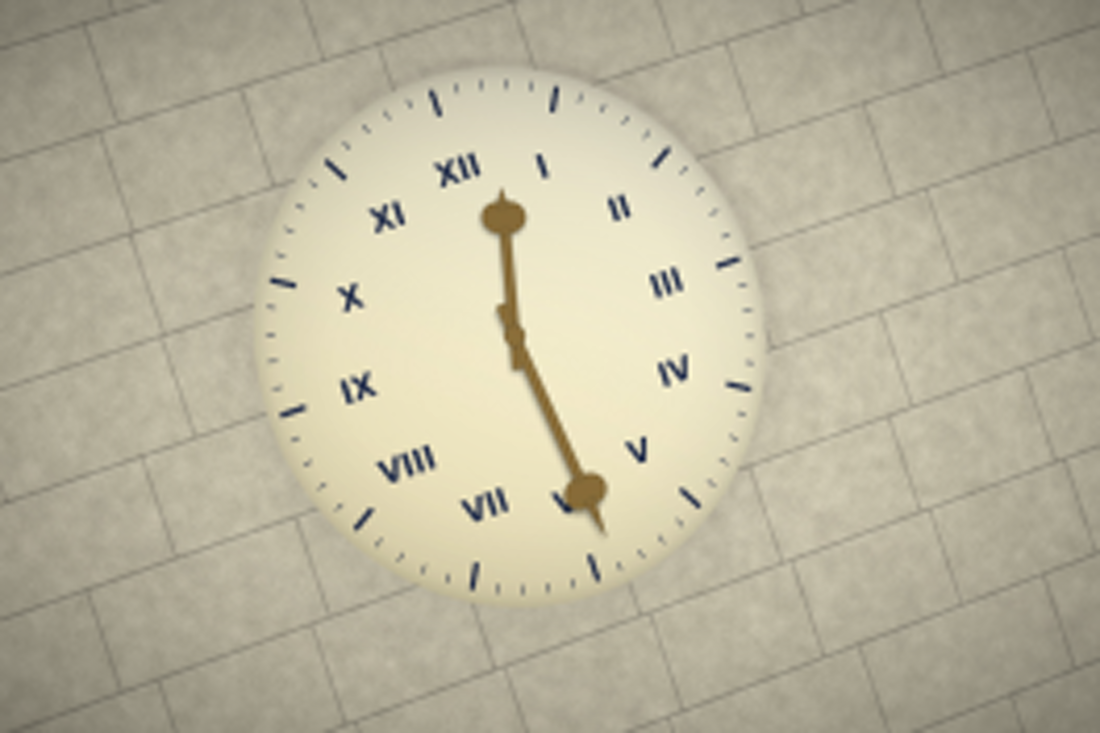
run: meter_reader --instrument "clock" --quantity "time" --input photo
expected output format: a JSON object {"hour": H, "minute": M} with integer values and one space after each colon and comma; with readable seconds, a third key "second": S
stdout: {"hour": 12, "minute": 29}
